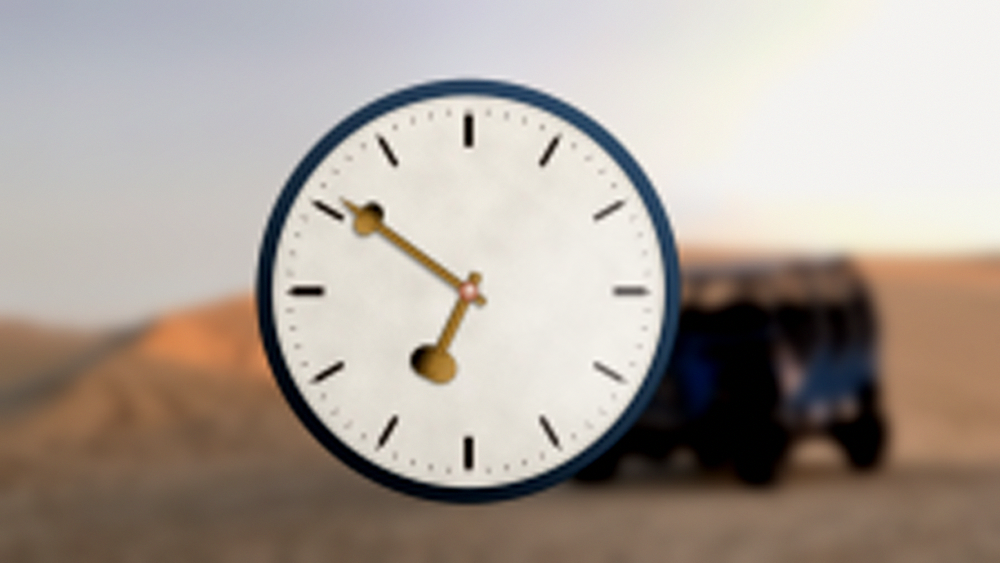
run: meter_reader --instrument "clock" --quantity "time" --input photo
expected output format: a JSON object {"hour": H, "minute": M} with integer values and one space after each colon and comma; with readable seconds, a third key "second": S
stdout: {"hour": 6, "minute": 51}
